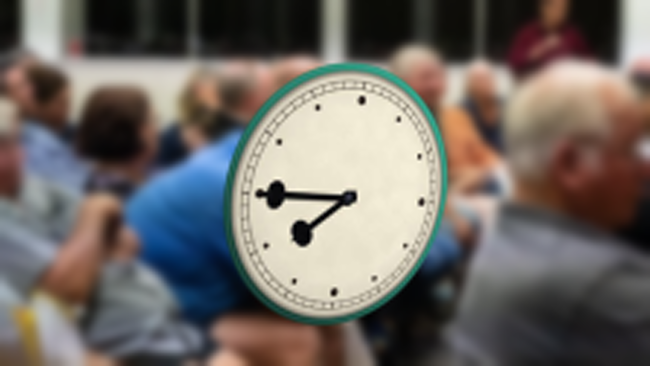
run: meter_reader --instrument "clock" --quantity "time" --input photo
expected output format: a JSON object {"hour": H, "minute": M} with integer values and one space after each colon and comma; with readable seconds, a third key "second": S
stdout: {"hour": 7, "minute": 45}
